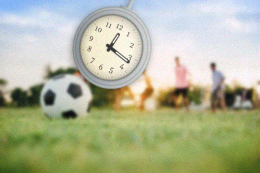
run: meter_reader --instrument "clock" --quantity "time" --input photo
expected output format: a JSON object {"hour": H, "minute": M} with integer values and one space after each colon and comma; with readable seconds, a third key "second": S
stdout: {"hour": 12, "minute": 17}
